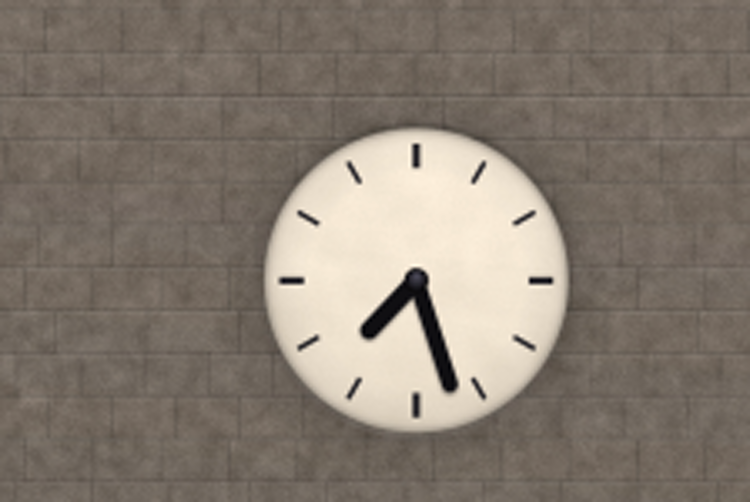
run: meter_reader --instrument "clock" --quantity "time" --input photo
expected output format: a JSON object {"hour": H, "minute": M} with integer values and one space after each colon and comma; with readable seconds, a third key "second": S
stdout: {"hour": 7, "minute": 27}
